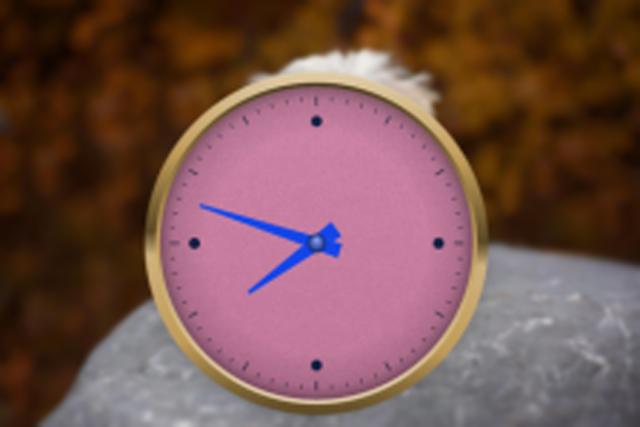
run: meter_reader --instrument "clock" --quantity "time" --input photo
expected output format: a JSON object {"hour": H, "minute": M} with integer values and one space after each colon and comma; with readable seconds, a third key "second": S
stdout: {"hour": 7, "minute": 48}
